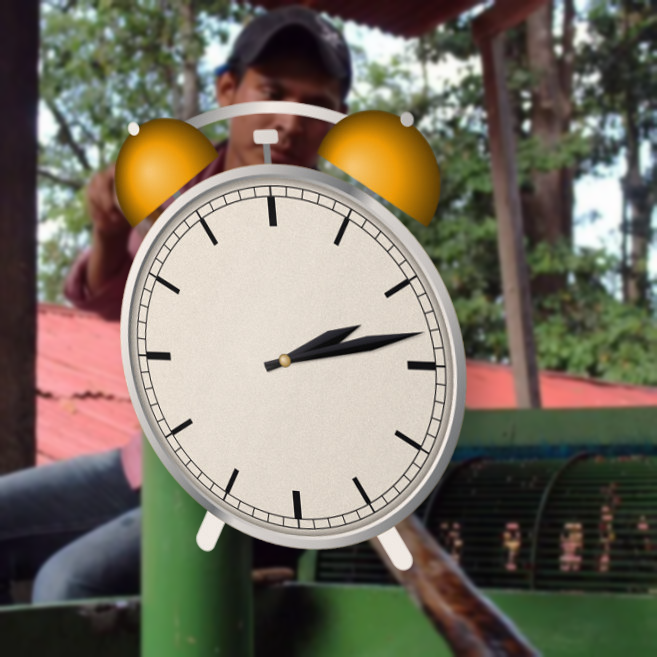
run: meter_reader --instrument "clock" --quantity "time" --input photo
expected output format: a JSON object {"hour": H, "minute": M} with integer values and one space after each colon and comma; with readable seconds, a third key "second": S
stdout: {"hour": 2, "minute": 13}
